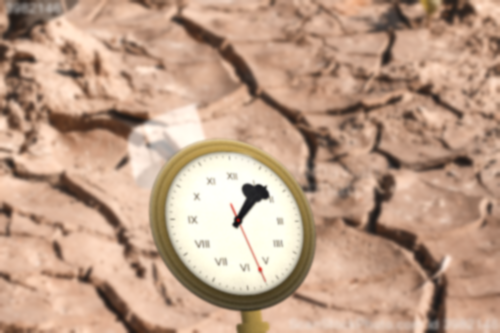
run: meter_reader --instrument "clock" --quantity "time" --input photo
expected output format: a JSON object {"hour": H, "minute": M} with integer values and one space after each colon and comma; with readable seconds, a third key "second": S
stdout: {"hour": 1, "minute": 7, "second": 27}
